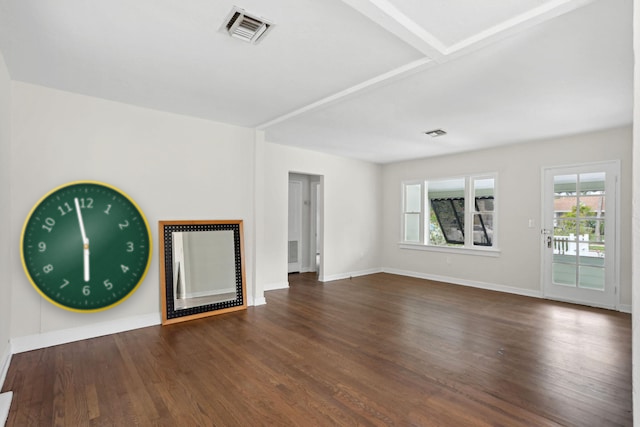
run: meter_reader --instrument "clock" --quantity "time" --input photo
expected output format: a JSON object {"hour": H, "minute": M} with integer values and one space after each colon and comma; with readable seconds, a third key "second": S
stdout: {"hour": 5, "minute": 58}
